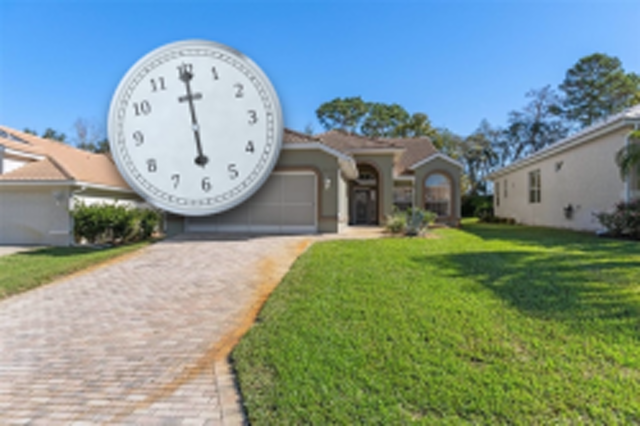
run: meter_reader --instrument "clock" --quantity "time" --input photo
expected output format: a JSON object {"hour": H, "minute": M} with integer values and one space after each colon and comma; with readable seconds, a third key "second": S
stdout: {"hour": 6, "minute": 0}
